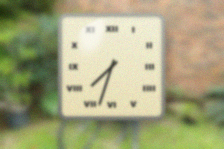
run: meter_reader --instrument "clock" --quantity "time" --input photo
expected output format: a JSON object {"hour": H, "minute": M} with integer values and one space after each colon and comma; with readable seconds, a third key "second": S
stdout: {"hour": 7, "minute": 33}
